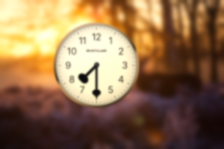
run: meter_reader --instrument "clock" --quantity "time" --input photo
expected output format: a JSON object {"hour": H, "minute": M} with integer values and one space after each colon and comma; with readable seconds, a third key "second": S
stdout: {"hour": 7, "minute": 30}
